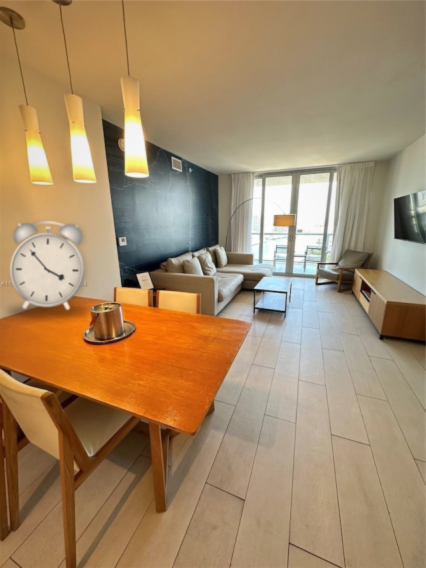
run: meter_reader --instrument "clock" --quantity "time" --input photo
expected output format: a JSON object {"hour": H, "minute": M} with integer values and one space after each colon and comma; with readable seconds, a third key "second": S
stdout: {"hour": 3, "minute": 53}
